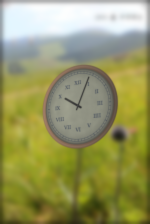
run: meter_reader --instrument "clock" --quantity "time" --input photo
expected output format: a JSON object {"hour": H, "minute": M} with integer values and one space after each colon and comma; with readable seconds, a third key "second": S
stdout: {"hour": 10, "minute": 4}
